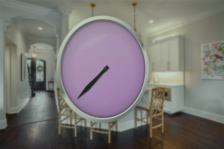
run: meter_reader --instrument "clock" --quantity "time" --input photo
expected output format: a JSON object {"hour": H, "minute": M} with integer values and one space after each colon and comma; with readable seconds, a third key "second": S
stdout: {"hour": 7, "minute": 38}
